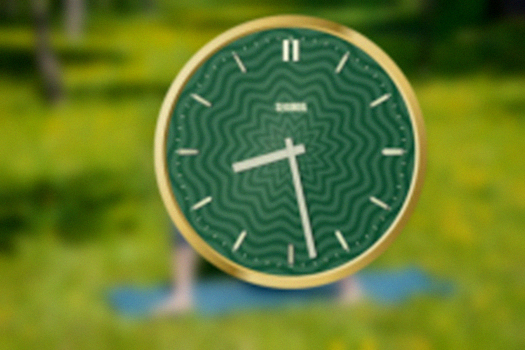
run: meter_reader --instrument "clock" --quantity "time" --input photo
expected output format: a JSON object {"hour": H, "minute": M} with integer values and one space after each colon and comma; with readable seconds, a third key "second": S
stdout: {"hour": 8, "minute": 28}
